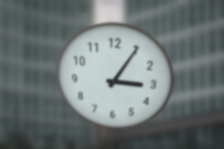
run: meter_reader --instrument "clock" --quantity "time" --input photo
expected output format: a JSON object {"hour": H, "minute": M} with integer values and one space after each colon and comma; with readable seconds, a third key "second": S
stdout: {"hour": 3, "minute": 5}
